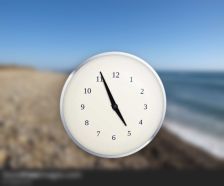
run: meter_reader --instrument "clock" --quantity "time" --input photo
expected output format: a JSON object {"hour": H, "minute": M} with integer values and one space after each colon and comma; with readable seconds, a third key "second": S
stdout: {"hour": 4, "minute": 56}
